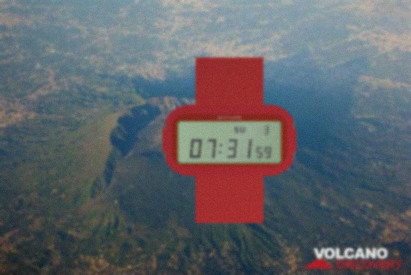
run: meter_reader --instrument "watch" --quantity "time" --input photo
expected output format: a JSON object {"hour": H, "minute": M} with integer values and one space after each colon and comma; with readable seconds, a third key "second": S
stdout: {"hour": 7, "minute": 31}
